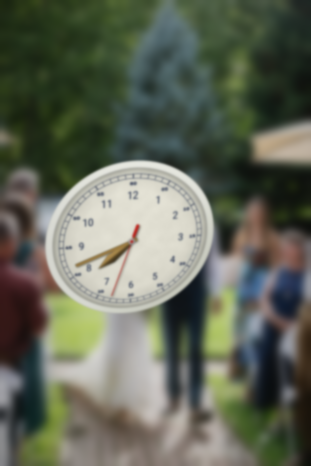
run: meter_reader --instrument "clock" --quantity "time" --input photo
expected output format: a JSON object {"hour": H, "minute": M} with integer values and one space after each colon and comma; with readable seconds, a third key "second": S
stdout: {"hour": 7, "minute": 41, "second": 33}
